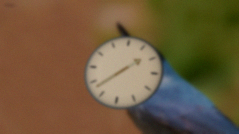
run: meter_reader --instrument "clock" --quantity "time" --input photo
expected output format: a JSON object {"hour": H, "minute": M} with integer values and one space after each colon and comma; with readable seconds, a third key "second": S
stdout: {"hour": 1, "minute": 38}
